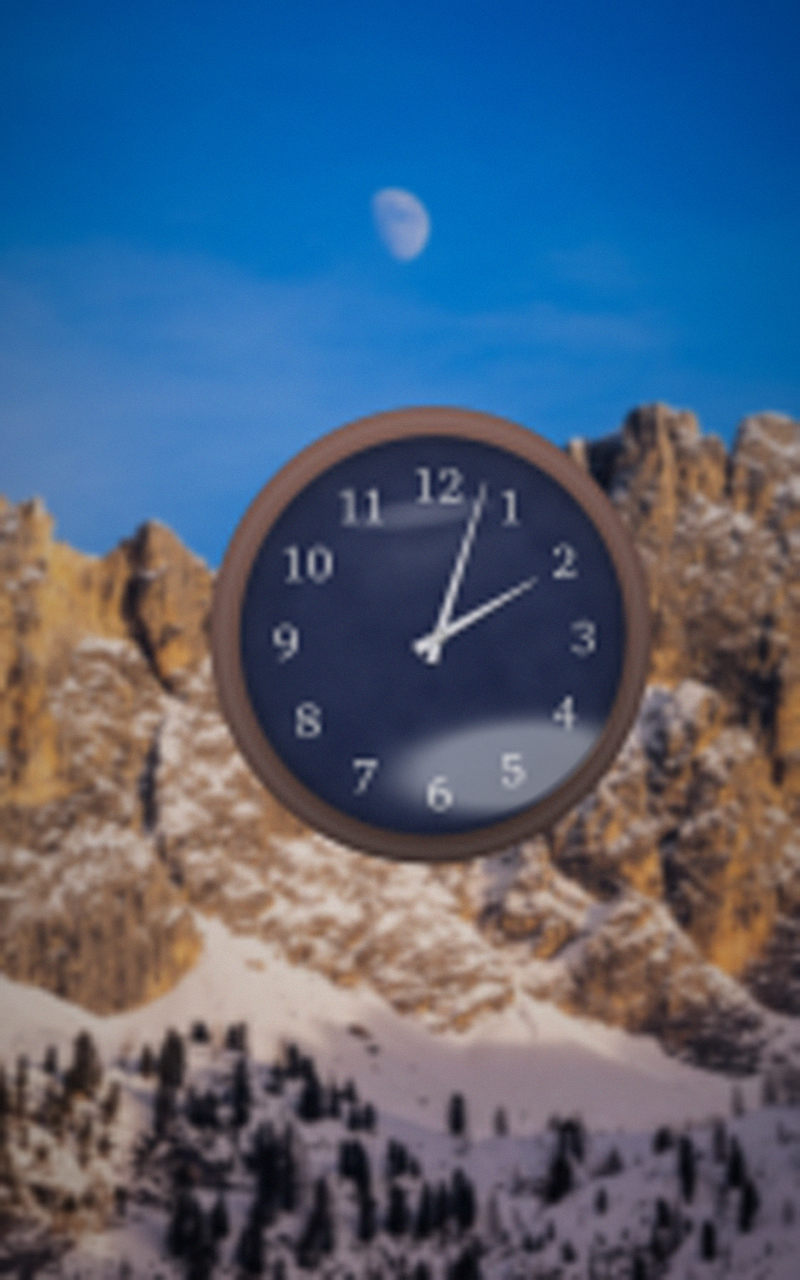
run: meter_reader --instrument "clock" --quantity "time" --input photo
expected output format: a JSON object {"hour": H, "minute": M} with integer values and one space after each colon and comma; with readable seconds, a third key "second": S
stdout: {"hour": 2, "minute": 3}
